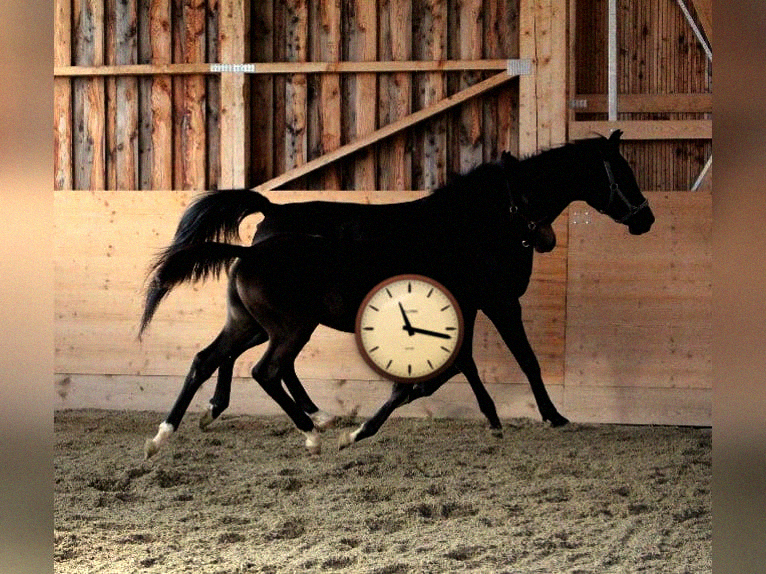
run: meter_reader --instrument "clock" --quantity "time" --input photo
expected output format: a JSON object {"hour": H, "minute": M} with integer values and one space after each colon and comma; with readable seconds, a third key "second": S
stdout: {"hour": 11, "minute": 17}
